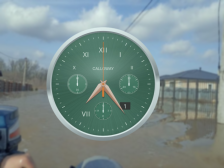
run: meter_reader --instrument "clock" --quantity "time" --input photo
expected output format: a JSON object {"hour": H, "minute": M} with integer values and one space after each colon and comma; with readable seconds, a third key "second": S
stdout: {"hour": 7, "minute": 24}
